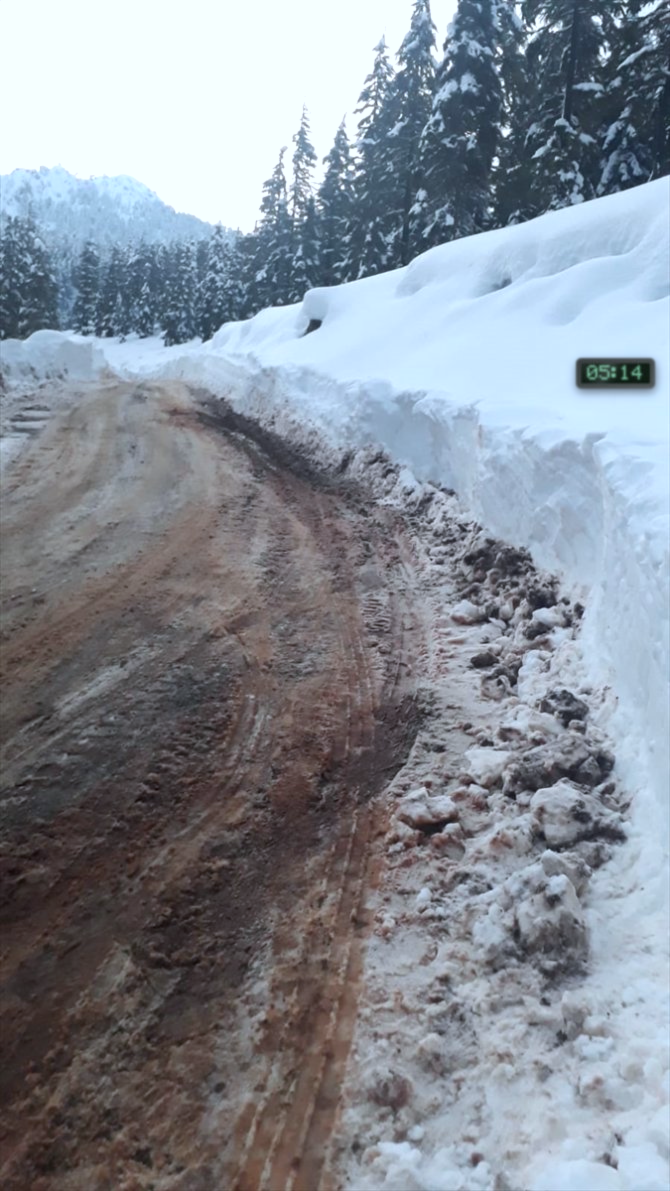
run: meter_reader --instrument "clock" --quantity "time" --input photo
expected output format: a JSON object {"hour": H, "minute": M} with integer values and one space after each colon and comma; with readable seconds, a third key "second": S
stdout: {"hour": 5, "minute": 14}
